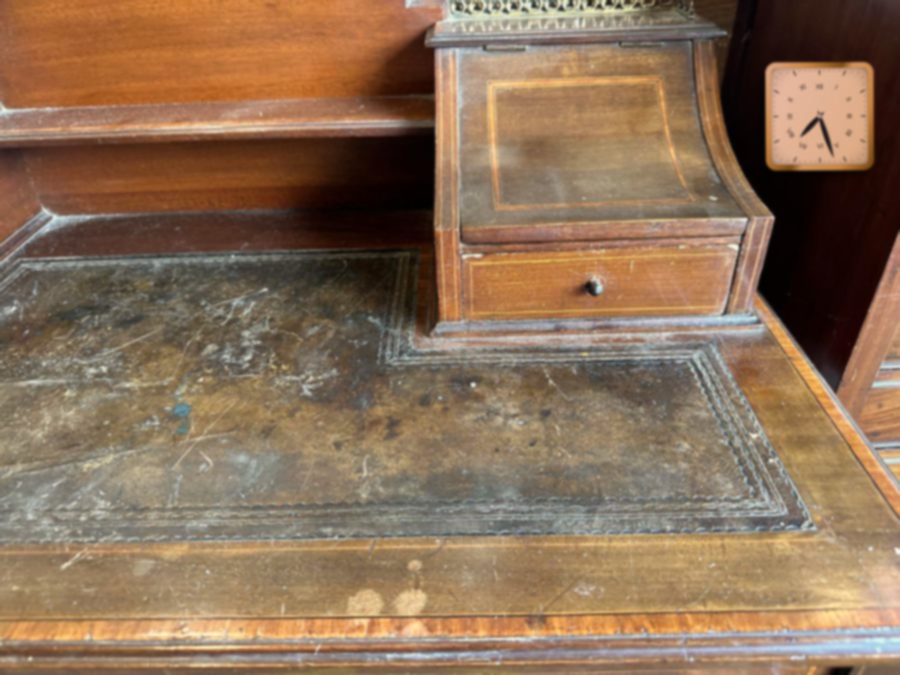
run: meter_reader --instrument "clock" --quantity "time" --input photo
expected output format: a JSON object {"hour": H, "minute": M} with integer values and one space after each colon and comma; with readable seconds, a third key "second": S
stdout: {"hour": 7, "minute": 27}
